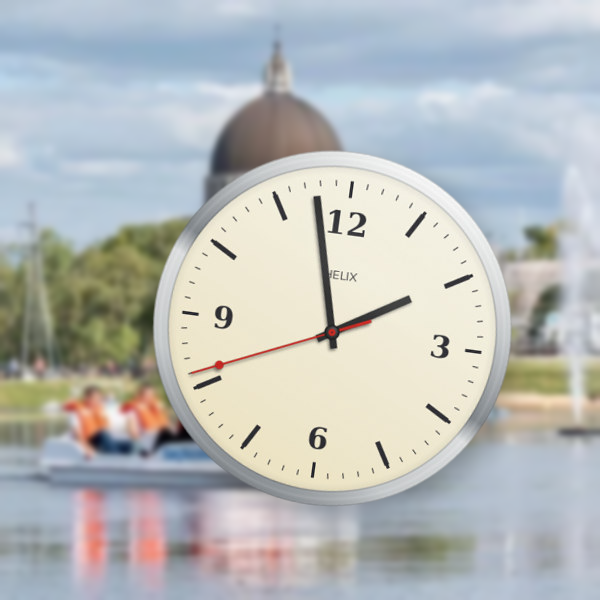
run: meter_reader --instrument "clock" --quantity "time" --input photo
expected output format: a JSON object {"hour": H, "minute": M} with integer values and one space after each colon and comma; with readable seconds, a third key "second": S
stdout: {"hour": 1, "minute": 57, "second": 41}
